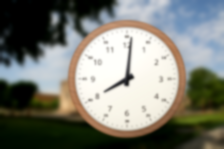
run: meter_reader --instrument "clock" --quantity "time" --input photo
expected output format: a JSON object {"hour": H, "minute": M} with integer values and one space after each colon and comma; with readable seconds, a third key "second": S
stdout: {"hour": 8, "minute": 1}
